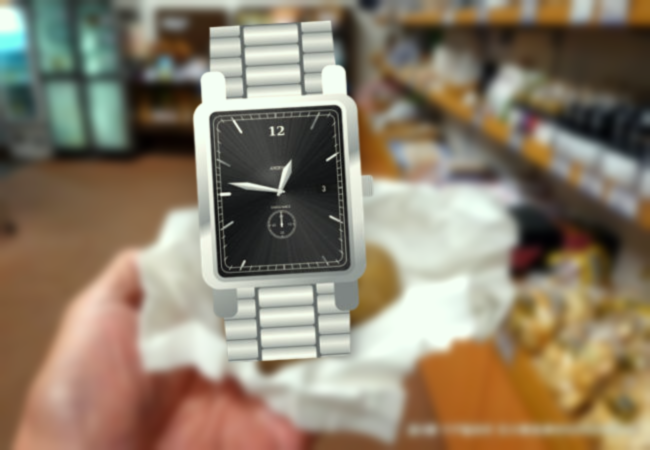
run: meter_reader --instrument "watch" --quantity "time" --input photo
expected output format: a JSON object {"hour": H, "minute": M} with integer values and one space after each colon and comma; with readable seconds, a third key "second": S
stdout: {"hour": 12, "minute": 47}
